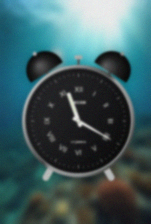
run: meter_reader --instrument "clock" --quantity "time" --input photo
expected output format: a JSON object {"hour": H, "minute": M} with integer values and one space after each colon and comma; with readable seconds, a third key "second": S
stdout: {"hour": 11, "minute": 20}
